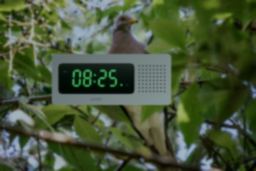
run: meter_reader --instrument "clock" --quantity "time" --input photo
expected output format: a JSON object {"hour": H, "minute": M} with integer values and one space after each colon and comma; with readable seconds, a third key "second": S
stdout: {"hour": 8, "minute": 25}
